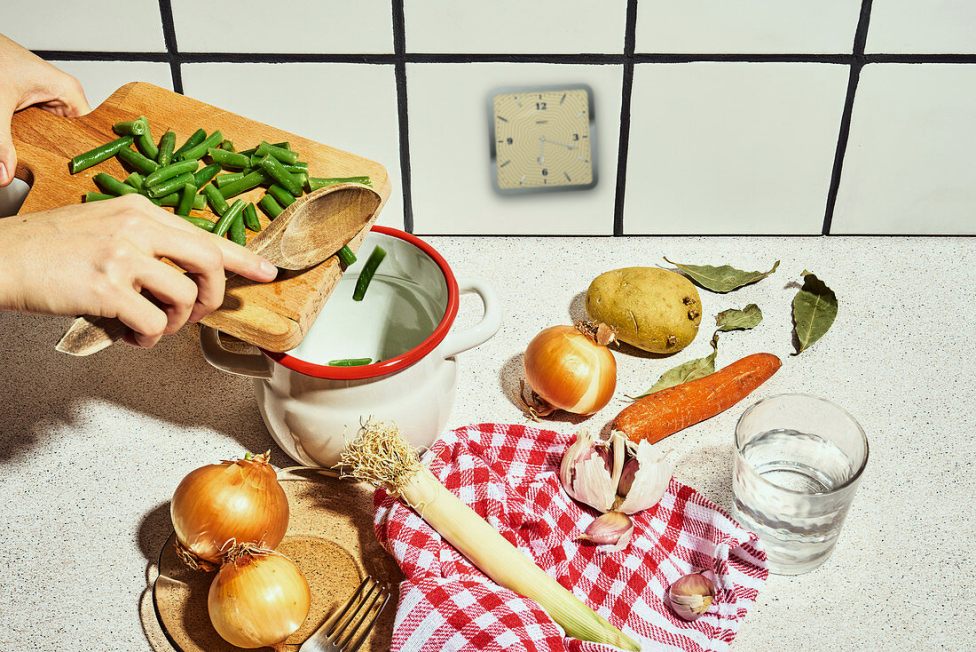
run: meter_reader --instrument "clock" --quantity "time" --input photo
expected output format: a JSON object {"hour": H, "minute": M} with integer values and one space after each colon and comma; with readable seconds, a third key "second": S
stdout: {"hour": 6, "minute": 18}
